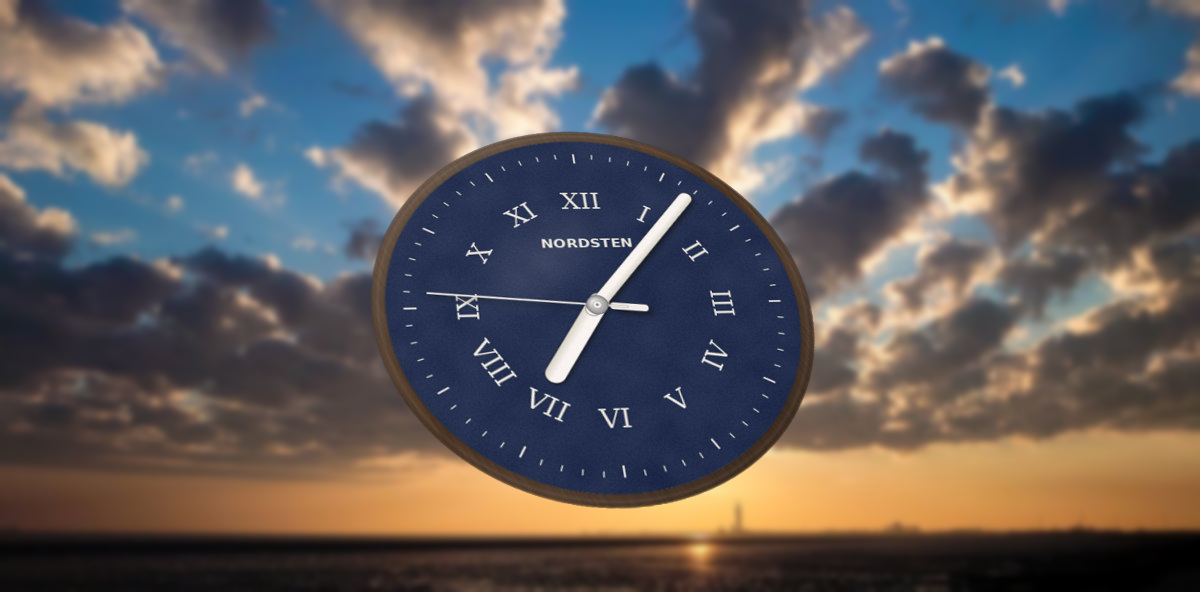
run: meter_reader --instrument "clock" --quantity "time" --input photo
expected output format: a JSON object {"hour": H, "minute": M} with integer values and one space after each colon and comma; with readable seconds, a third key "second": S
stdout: {"hour": 7, "minute": 6, "second": 46}
